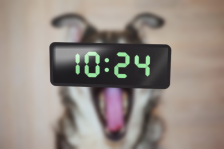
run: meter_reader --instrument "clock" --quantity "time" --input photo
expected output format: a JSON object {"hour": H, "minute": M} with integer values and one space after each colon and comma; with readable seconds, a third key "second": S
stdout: {"hour": 10, "minute": 24}
